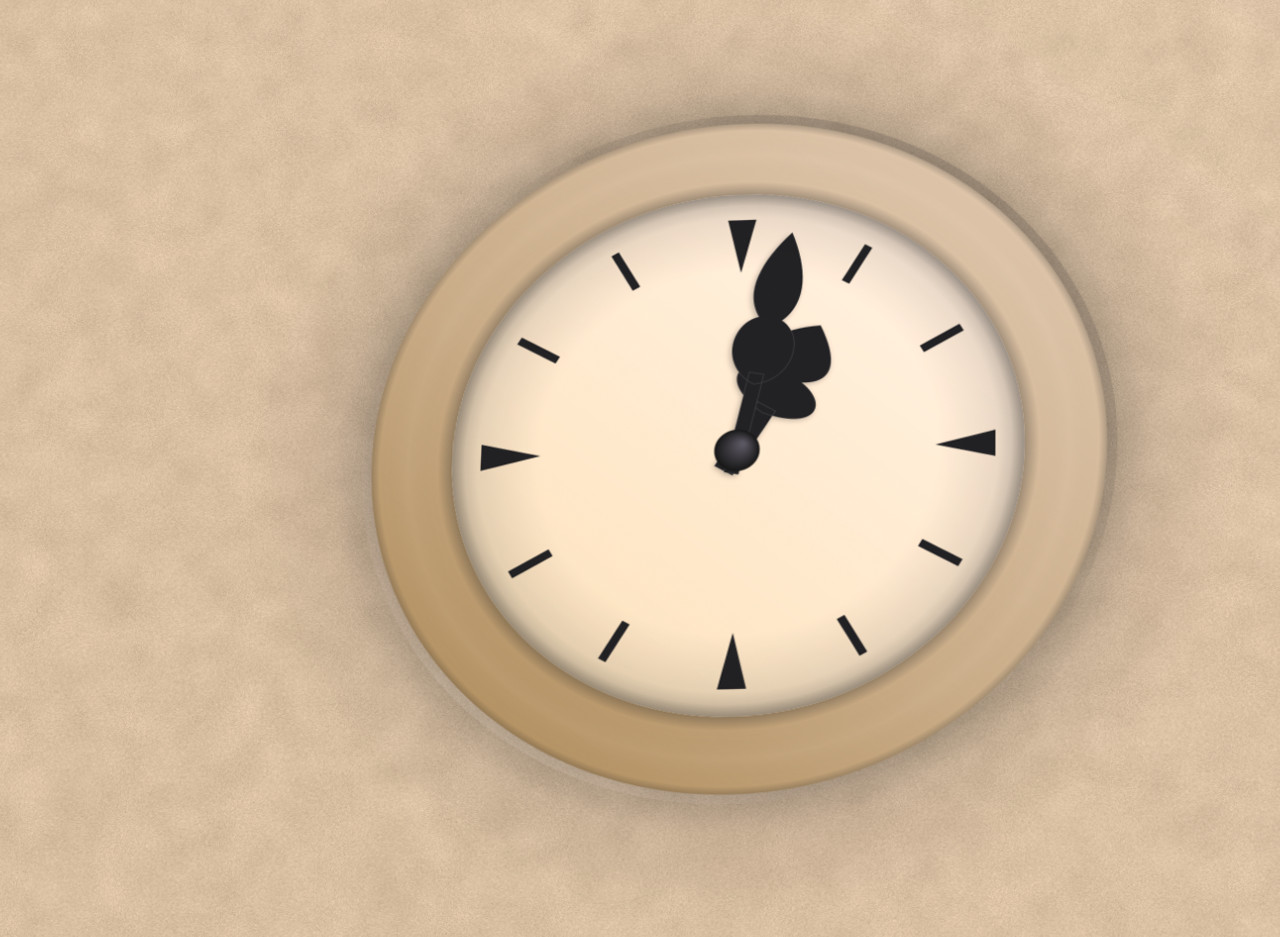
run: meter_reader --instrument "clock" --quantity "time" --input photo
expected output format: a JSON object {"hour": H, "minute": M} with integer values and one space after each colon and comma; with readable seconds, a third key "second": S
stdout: {"hour": 1, "minute": 2}
